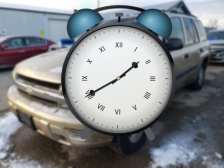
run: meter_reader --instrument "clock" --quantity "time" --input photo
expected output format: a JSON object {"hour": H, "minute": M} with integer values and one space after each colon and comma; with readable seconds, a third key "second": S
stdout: {"hour": 1, "minute": 40}
